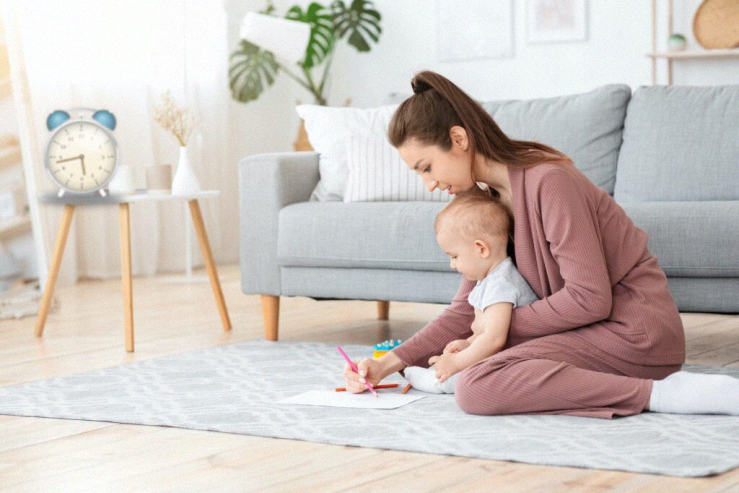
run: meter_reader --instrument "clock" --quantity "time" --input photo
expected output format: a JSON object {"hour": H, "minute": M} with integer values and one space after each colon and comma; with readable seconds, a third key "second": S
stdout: {"hour": 5, "minute": 43}
